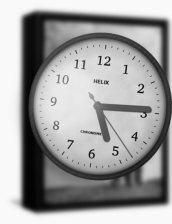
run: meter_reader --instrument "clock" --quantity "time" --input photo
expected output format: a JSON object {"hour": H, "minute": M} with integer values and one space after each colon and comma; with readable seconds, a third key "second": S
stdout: {"hour": 5, "minute": 14, "second": 23}
